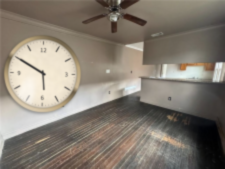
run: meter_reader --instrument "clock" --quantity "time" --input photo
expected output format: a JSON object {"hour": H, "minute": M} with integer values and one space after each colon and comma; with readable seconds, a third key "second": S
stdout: {"hour": 5, "minute": 50}
